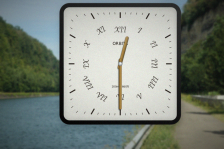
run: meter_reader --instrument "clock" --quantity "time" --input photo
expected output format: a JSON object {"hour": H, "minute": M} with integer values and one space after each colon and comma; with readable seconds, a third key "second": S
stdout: {"hour": 12, "minute": 30}
